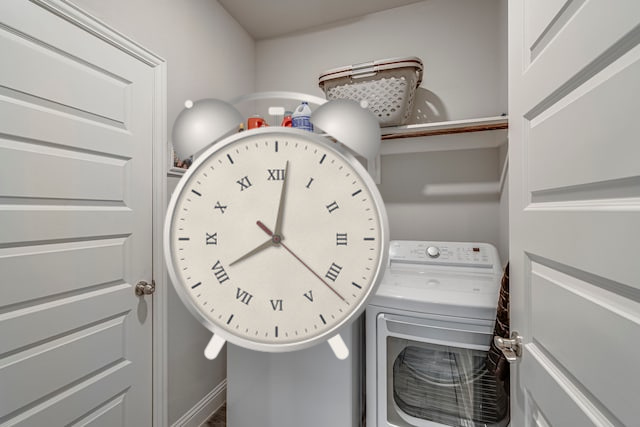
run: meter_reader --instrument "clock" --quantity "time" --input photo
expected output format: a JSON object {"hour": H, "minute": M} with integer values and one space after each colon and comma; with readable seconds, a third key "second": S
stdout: {"hour": 8, "minute": 1, "second": 22}
